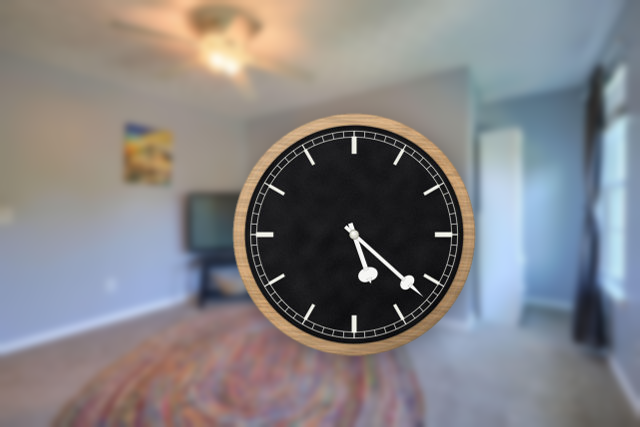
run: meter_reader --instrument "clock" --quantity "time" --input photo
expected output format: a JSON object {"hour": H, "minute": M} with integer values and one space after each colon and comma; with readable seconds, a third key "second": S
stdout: {"hour": 5, "minute": 22}
